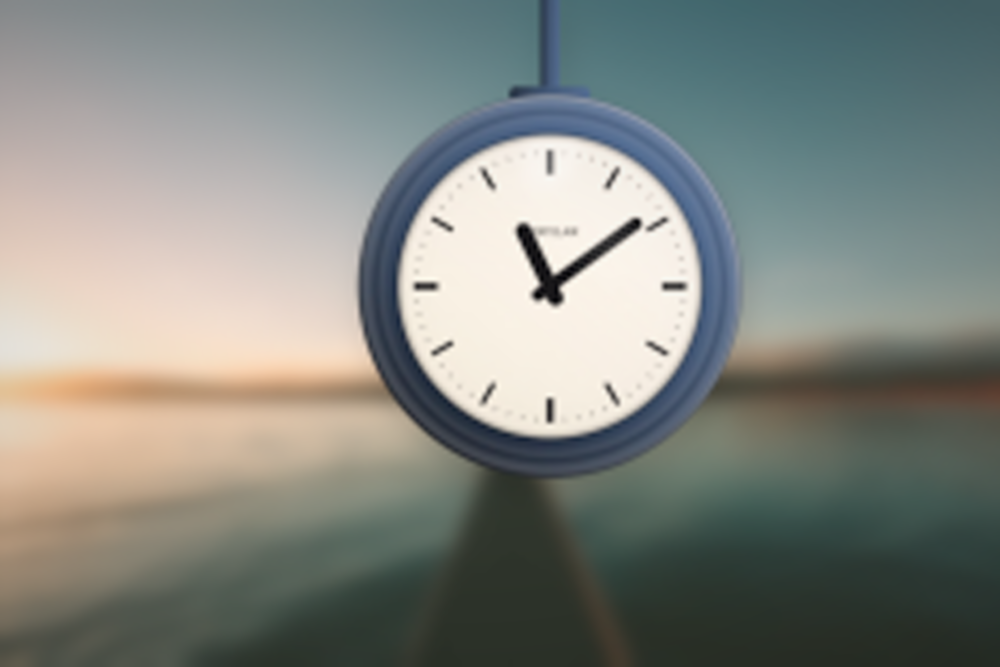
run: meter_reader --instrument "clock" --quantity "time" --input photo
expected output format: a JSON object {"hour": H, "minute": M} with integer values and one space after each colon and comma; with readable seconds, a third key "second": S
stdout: {"hour": 11, "minute": 9}
